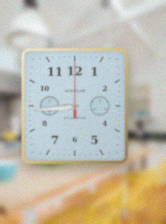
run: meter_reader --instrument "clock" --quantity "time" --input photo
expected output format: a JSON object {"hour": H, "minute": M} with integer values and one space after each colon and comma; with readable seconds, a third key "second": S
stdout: {"hour": 8, "minute": 44}
